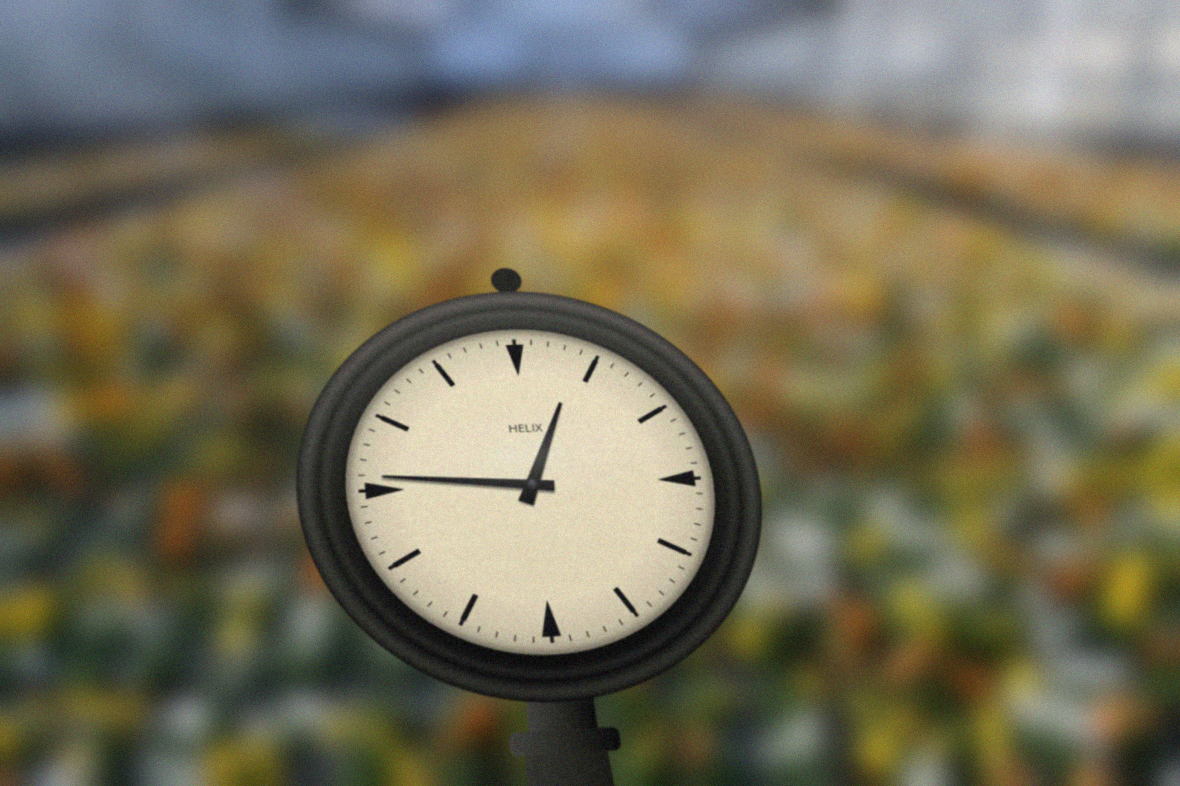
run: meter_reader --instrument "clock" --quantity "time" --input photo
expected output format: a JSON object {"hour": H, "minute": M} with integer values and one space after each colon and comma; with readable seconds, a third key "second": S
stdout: {"hour": 12, "minute": 46}
